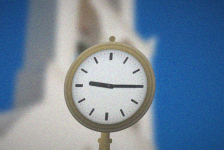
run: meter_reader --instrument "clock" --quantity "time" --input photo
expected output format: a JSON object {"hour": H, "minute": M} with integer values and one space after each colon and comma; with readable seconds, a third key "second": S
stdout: {"hour": 9, "minute": 15}
